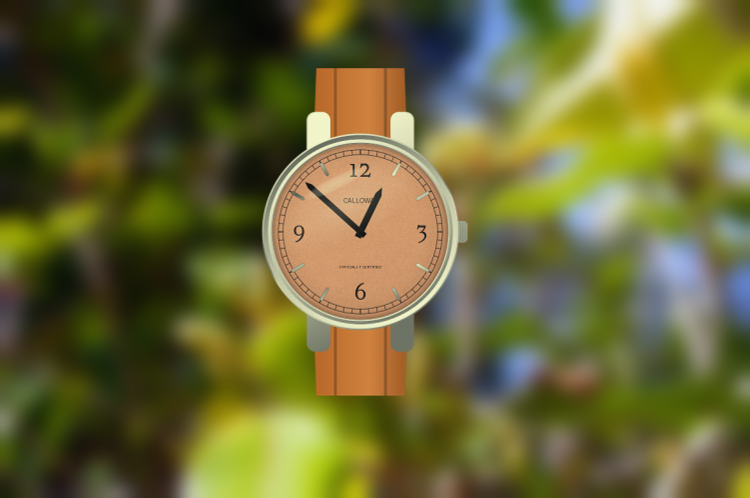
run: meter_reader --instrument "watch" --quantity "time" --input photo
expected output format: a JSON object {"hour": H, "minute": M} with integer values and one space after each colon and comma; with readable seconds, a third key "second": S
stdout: {"hour": 12, "minute": 52}
